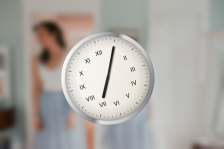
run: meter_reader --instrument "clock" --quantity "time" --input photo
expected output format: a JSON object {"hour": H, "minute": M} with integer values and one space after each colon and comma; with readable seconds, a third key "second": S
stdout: {"hour": 7, "minute": 5}
